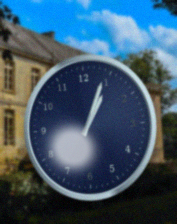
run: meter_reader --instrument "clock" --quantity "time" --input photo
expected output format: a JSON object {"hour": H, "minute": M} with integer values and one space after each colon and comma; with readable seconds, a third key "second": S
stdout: {"hour": 1, "minute": 4}
